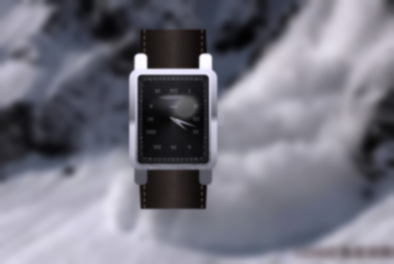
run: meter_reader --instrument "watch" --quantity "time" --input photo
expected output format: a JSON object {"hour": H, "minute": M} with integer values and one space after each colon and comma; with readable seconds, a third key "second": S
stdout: {"hour": 4, "minute": 18}
